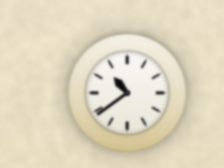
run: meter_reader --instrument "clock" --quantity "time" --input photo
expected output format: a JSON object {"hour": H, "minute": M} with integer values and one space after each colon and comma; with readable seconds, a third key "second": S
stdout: {"hour": 10, "minute": 39}
